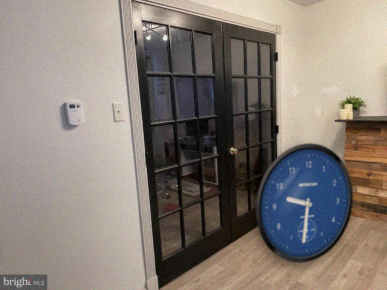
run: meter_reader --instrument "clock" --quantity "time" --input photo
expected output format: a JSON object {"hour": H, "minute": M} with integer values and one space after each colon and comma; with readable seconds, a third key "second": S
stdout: {"hour": 9, "minute": 31}
